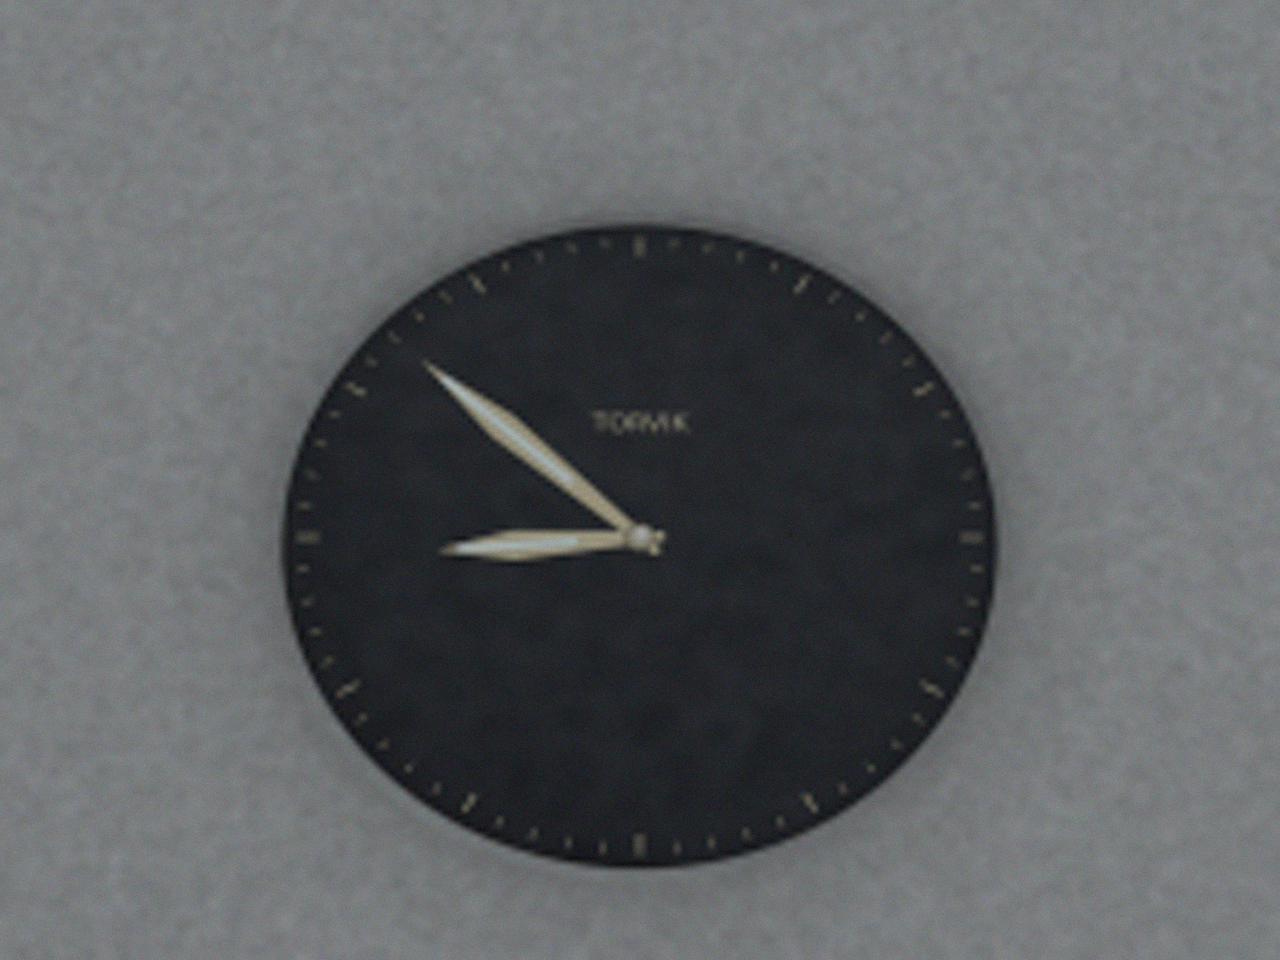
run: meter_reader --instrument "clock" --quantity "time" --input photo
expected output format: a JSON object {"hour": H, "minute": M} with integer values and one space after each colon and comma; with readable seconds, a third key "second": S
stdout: {"hour": 8, "minute": 52}
